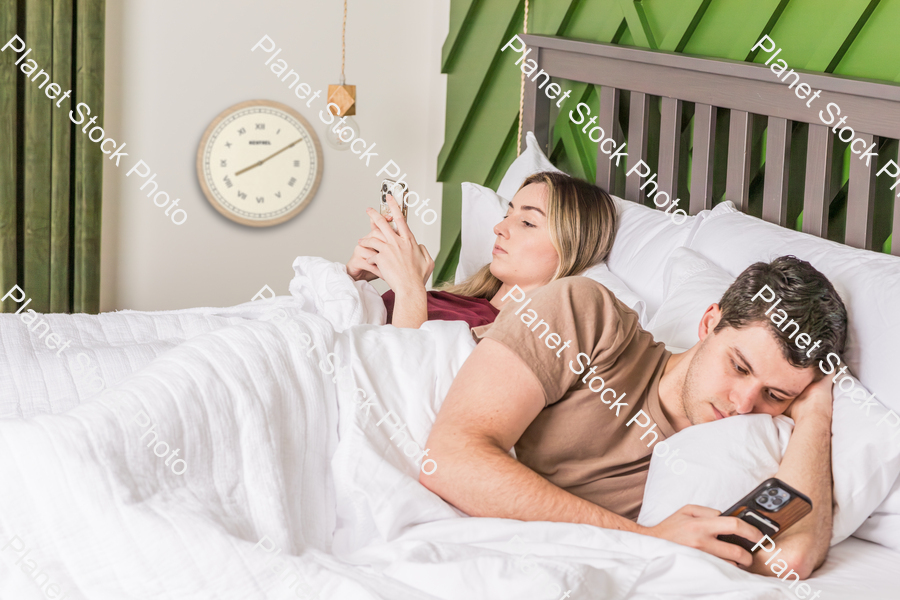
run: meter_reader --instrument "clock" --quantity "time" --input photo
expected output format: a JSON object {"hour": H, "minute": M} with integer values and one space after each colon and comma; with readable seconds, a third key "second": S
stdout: {"hour": 8, "minute": 10}
